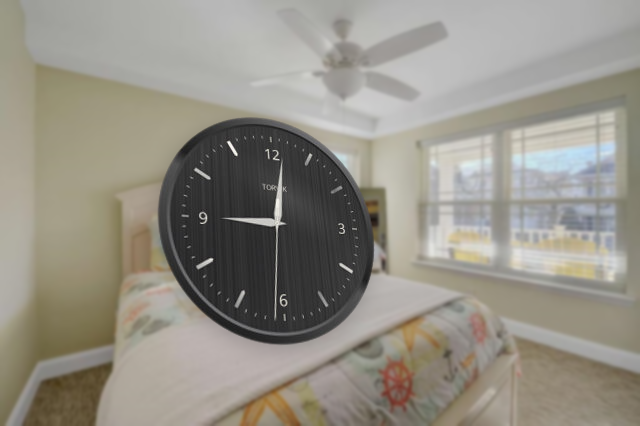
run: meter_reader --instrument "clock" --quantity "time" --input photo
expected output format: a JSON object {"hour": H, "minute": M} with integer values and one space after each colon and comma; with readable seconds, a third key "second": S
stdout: {"hour": 9, "minute": 1, "second": 31}
